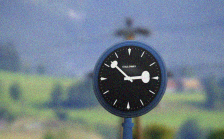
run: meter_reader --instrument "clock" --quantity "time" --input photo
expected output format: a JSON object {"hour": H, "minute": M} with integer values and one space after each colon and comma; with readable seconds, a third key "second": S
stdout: {"hour": 2, "minute": 52}
